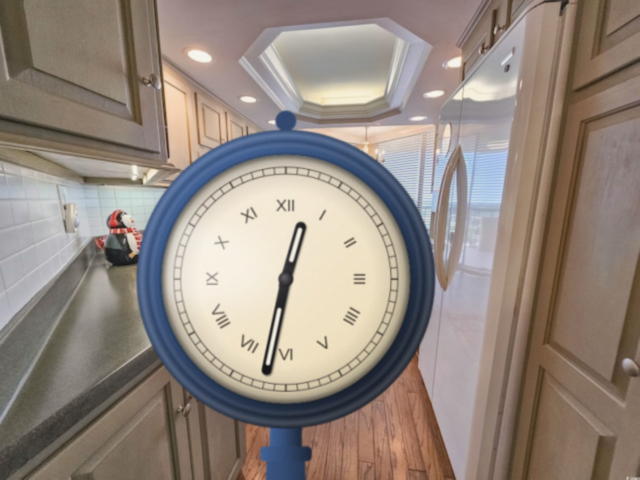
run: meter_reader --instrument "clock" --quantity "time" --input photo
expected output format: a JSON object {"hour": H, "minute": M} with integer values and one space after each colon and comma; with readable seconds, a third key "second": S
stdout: {"hour": 12, "minute": 32}
